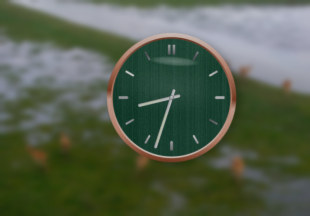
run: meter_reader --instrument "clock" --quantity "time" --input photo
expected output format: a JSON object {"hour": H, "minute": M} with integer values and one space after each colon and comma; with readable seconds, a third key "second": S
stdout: {"hour": 8, "minute": 33}
